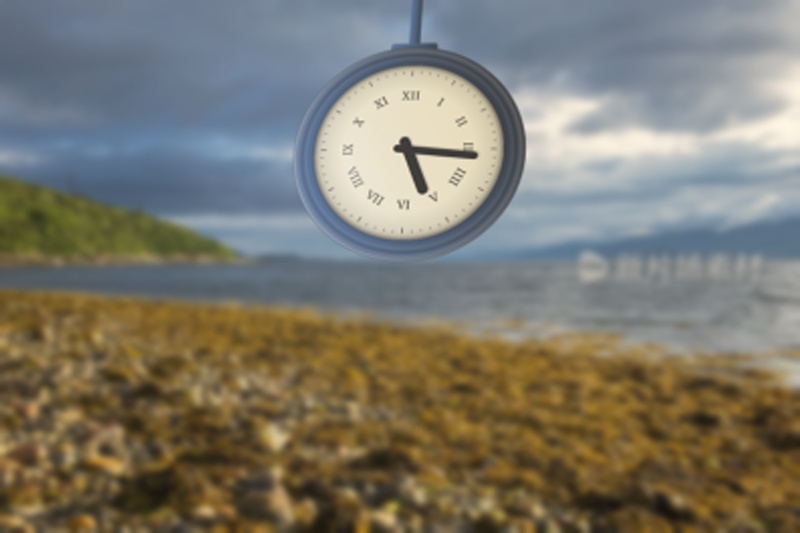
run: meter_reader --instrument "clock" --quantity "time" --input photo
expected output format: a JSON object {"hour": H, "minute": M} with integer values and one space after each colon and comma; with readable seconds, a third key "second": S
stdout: {"hour": 5, "minute": 16}
